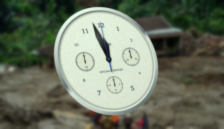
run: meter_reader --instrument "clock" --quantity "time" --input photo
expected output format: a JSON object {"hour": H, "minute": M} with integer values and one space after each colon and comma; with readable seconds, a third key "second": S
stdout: {"hour": 11, "minute": 58}
